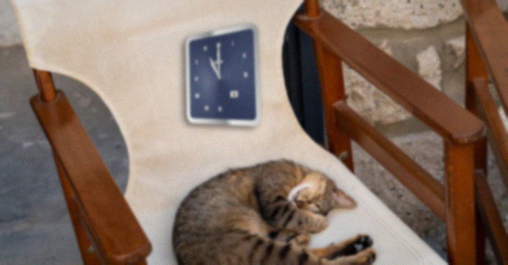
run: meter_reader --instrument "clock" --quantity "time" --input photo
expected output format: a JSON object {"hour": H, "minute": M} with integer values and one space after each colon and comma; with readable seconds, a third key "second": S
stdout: {"hour": 11, "minute": 0}
